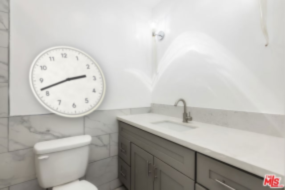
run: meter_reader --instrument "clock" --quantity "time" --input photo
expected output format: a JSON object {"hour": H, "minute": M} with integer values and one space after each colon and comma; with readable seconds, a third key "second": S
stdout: {"hour": 2, "minute": 42}
